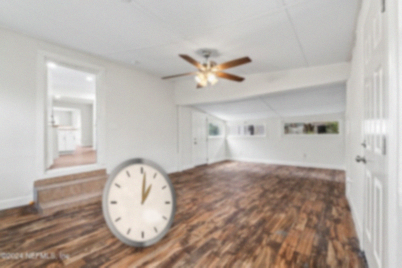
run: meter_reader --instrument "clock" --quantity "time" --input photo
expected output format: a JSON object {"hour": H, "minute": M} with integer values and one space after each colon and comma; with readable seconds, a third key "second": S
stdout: {"hour": 1, "minute": 1}
